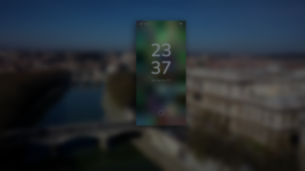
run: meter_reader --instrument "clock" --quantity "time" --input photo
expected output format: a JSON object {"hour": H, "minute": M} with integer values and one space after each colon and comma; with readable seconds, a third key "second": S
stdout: {"hour": 23, "minute": 37}
